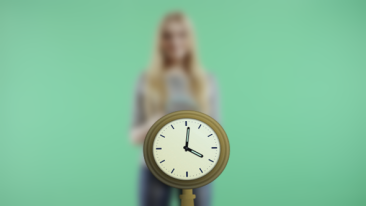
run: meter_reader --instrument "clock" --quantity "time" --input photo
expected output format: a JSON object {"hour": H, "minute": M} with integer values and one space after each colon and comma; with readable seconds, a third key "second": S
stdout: {"hour": 4, "minute": 1}
